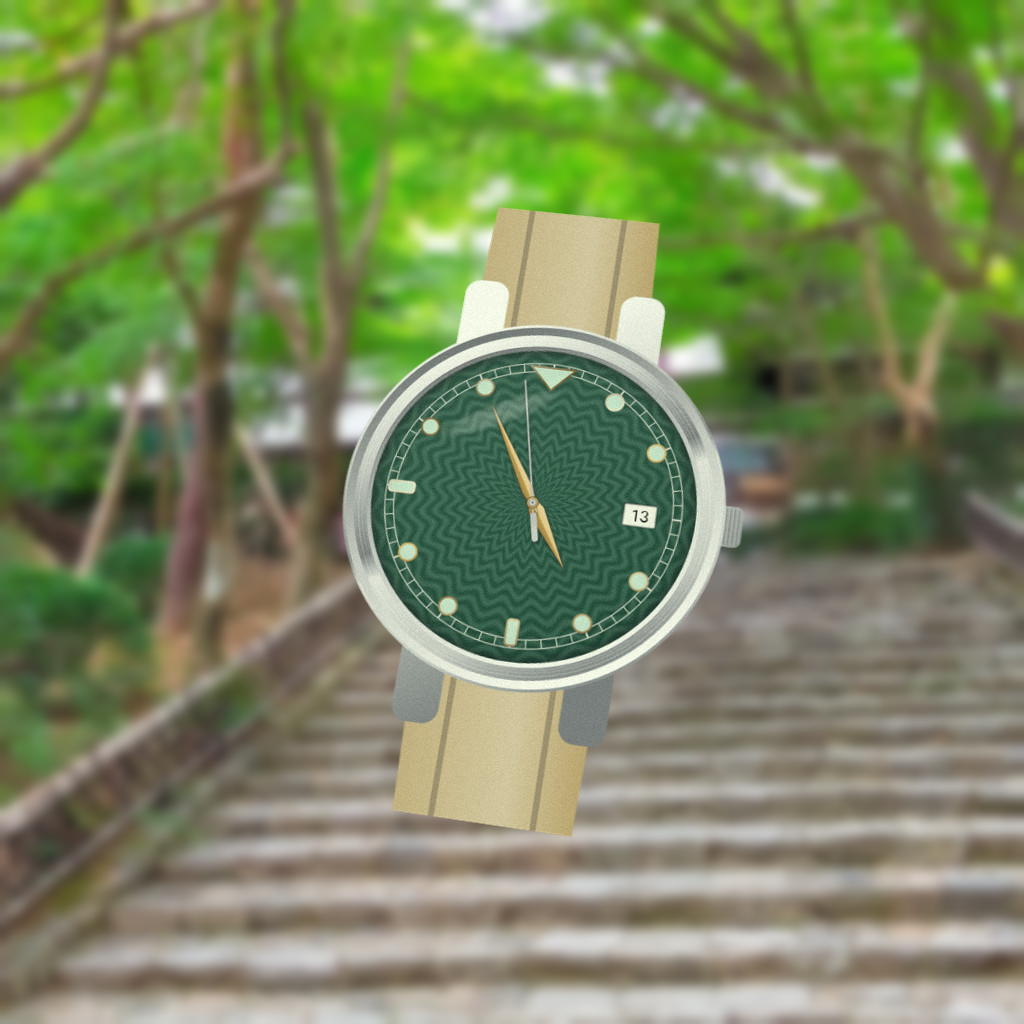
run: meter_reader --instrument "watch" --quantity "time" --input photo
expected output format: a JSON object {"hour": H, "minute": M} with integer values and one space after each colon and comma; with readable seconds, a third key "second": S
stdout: {"hour": 4, "minute": 54, "second": 58}
